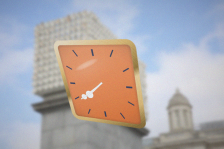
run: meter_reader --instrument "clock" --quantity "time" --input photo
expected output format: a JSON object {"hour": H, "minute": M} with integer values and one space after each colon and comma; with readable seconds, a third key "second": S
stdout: {"hour": 7, "minute": 39}
